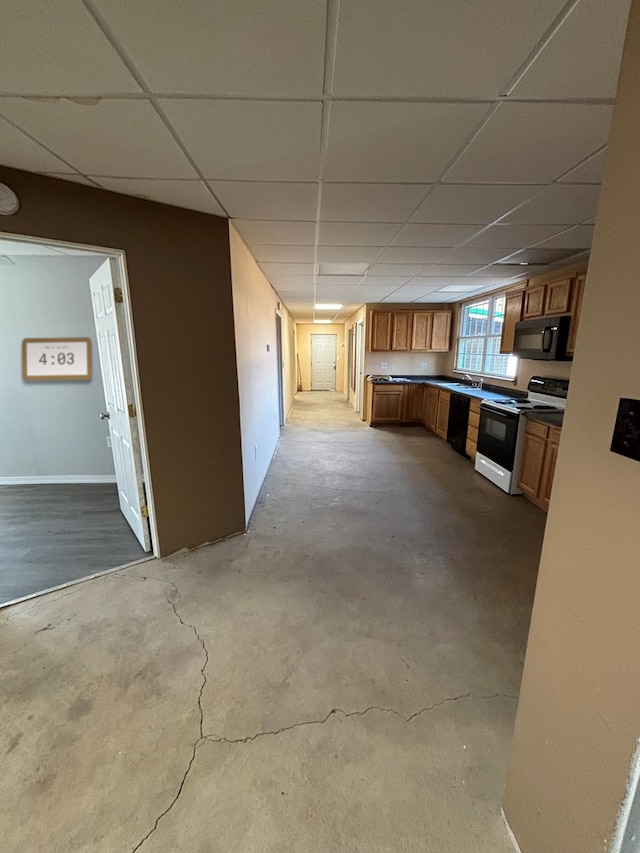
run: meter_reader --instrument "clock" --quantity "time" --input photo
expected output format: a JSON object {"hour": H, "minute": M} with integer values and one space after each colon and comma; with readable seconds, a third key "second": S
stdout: {"hour": 4, "minute": 3}
